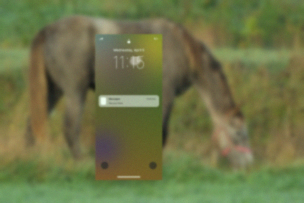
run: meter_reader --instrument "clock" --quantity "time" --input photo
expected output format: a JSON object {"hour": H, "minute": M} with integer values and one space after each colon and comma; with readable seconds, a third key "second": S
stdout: {"hour": 11, "minute": 15}
